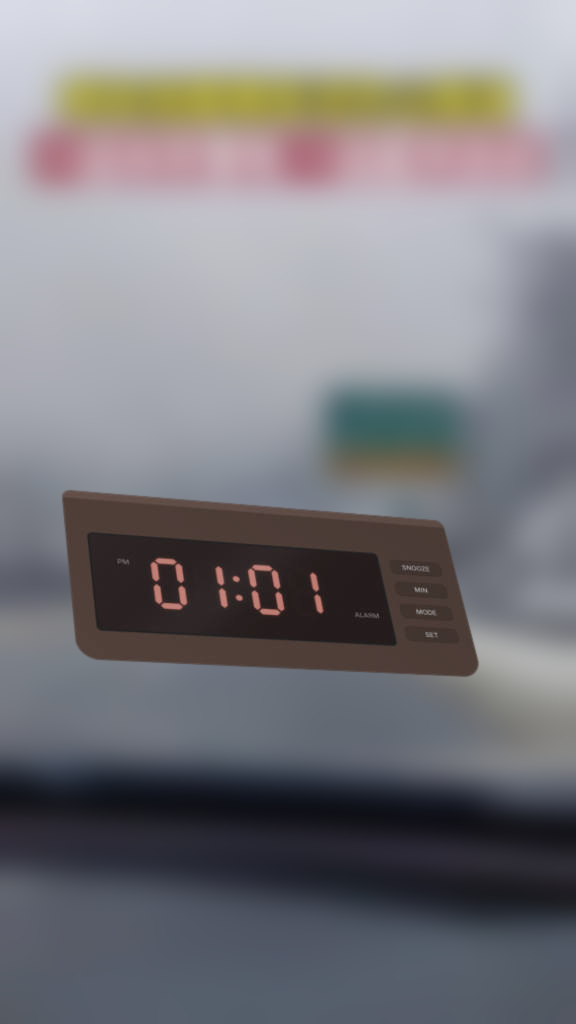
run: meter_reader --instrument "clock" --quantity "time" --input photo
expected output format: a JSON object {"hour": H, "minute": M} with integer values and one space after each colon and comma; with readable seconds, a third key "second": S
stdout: {"hour": 1, "minute": 1}
